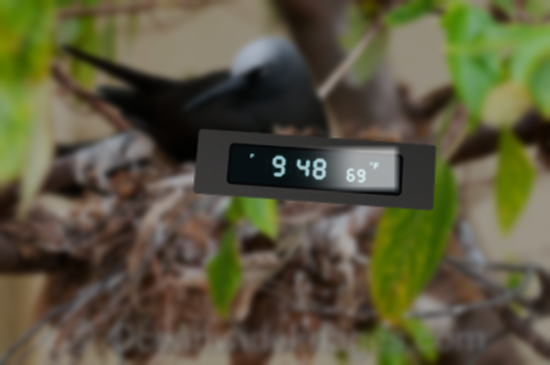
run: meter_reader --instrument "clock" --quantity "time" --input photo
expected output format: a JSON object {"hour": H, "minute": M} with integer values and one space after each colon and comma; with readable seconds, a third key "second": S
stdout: {"hour": 9, "minute": 48}
